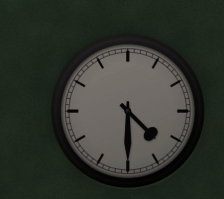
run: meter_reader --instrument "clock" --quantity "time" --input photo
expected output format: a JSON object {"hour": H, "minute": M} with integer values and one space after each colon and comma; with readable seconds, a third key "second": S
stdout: {"hour": 4, "minute": 30}
